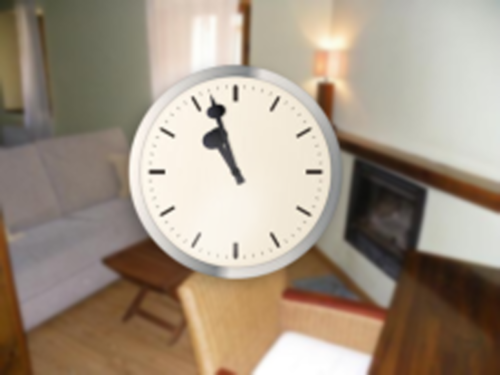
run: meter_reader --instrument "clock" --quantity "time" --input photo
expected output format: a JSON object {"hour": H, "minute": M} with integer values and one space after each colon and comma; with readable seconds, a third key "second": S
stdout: {"hour": 10, "minute": 57}
